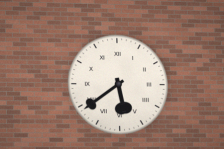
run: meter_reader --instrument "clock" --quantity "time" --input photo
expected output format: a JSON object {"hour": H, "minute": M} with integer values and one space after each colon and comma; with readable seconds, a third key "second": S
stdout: {"hour": 5, "minute": 39}
